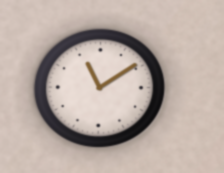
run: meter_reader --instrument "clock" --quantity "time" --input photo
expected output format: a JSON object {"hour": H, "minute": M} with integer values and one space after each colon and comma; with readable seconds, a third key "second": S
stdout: {"hour": 11, "minute": 9}
